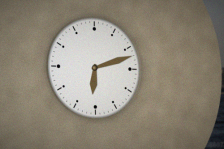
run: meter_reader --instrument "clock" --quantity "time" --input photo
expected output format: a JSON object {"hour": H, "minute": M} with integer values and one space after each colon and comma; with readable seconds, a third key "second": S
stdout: {"hour": 6, "minute": 12}
